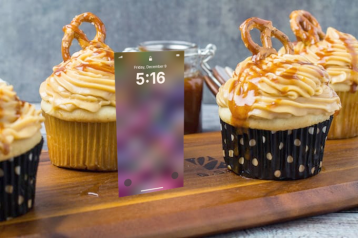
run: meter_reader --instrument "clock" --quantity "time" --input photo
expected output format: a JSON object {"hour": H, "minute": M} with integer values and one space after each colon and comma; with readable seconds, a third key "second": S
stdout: {"hour": 5, "minute": 16}
